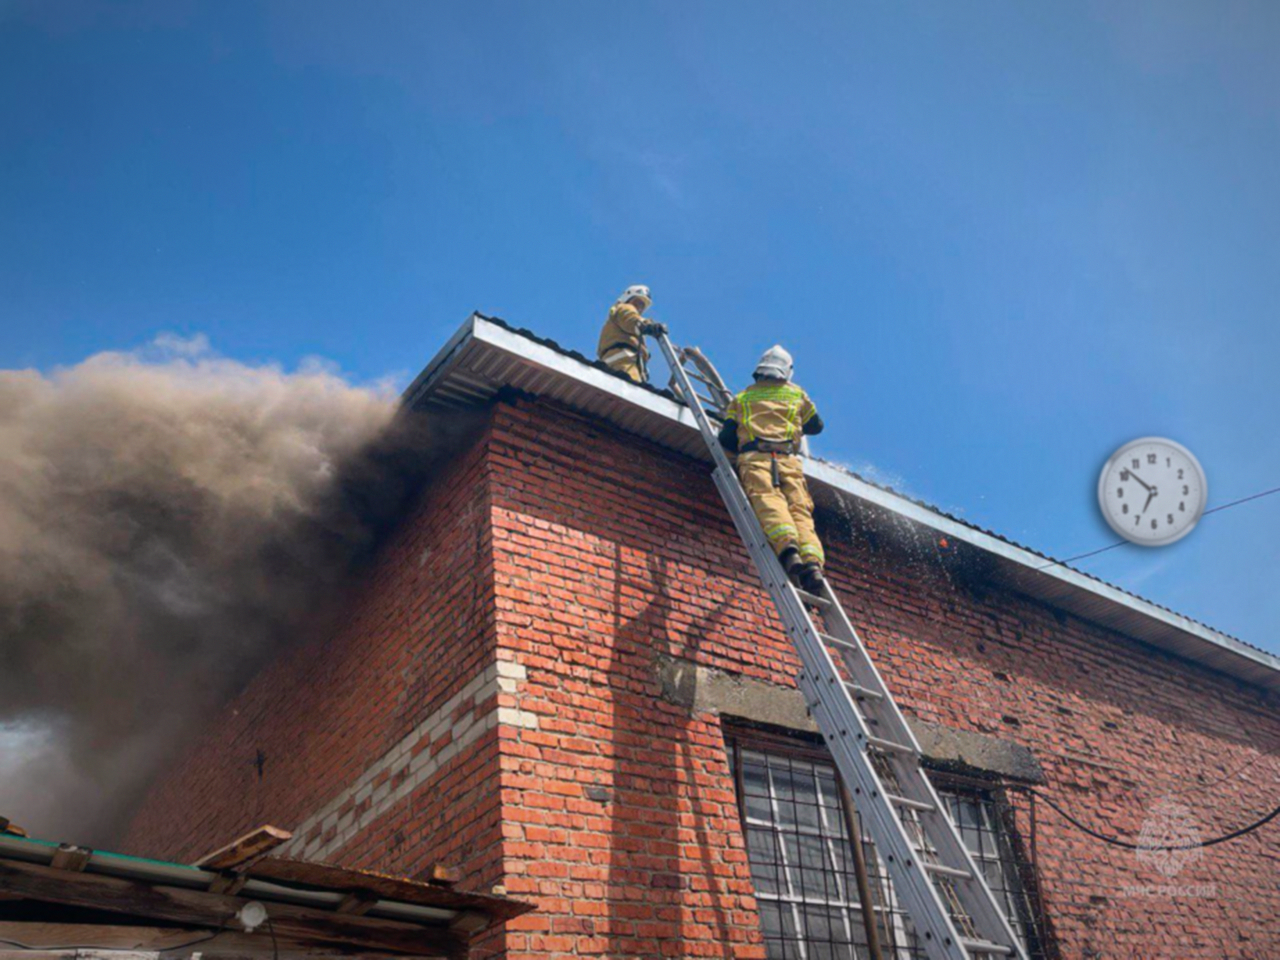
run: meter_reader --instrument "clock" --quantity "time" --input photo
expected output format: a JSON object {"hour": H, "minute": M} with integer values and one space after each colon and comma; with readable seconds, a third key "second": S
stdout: {"hour": 6, "minute": 52}
